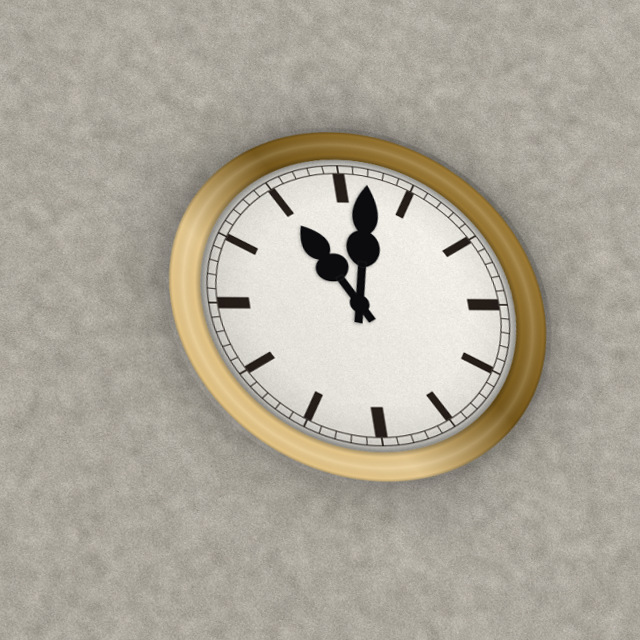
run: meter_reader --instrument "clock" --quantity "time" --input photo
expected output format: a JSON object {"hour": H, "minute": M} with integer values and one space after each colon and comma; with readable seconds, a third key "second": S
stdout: {"hour": 11, "minute": 2}
